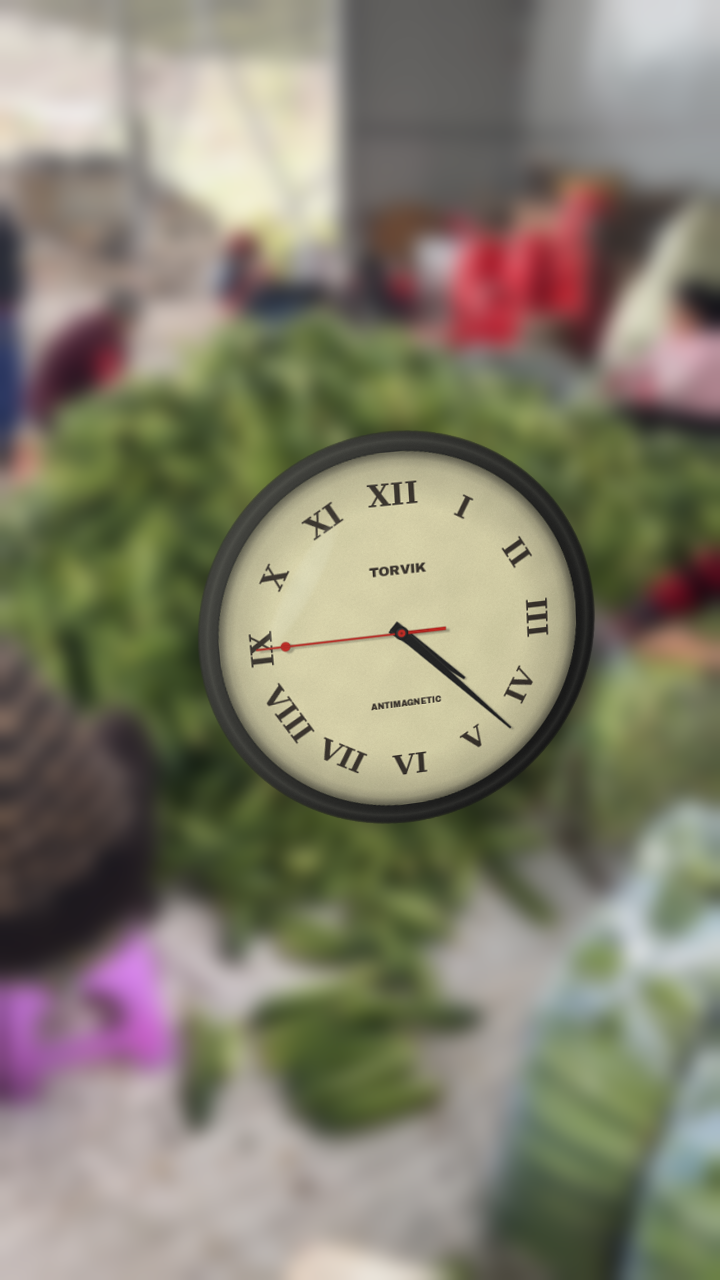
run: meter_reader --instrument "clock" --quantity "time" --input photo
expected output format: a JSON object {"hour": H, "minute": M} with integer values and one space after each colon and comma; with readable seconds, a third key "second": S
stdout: {"hour": 4, "minute": 22, "second": 45}
